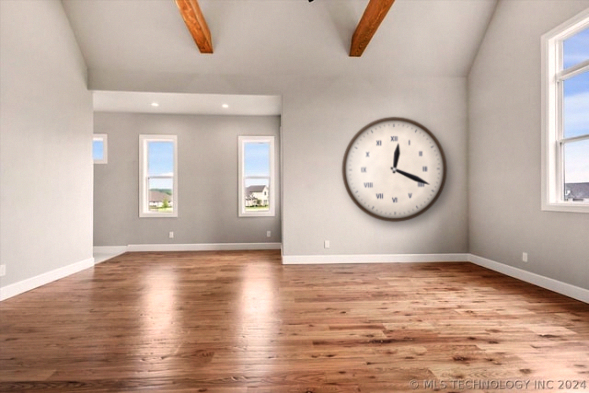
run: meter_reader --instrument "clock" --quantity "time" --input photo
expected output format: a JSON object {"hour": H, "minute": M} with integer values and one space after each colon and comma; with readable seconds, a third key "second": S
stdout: {"hour": 12, "minute": 19}
